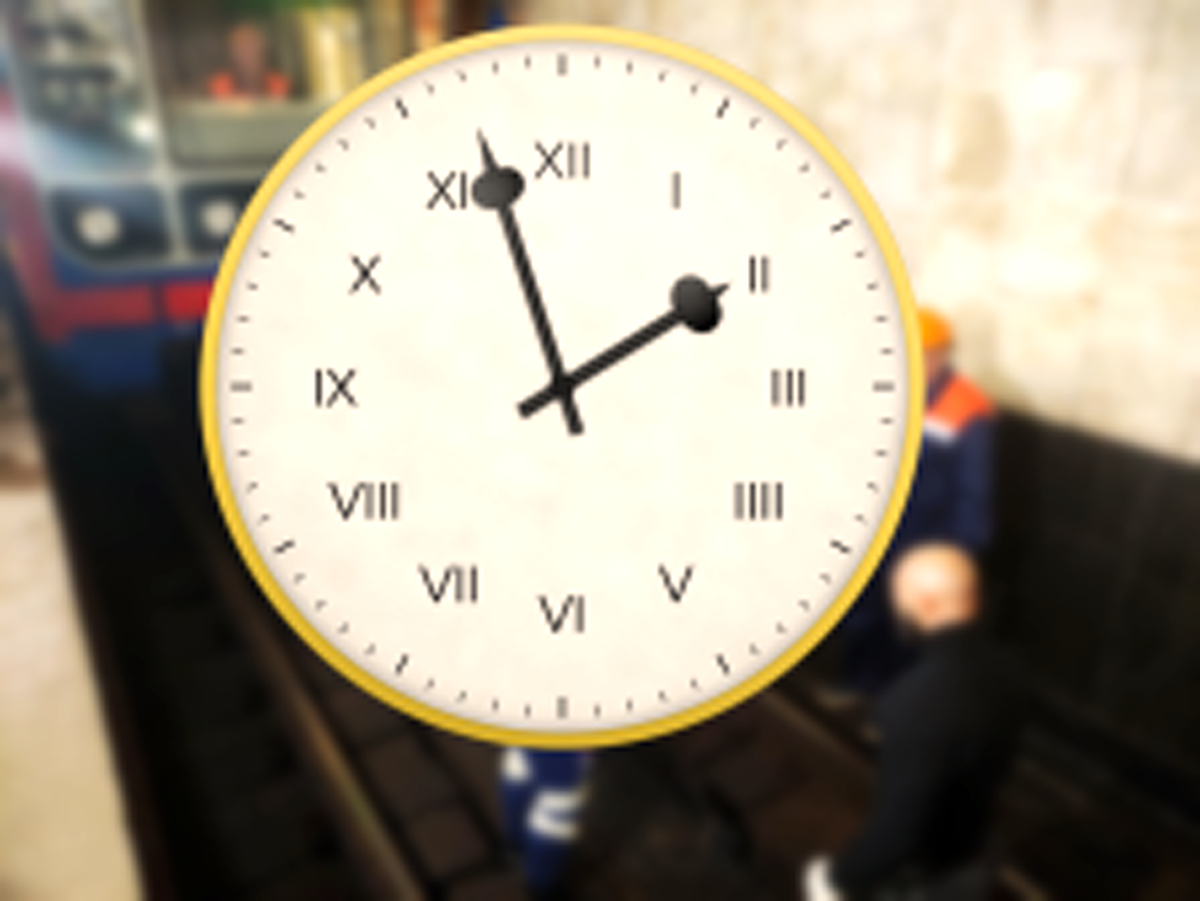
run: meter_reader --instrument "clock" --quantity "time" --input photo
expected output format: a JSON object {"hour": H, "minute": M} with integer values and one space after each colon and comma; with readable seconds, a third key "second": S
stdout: {"hour": 1, "minute": 57}
